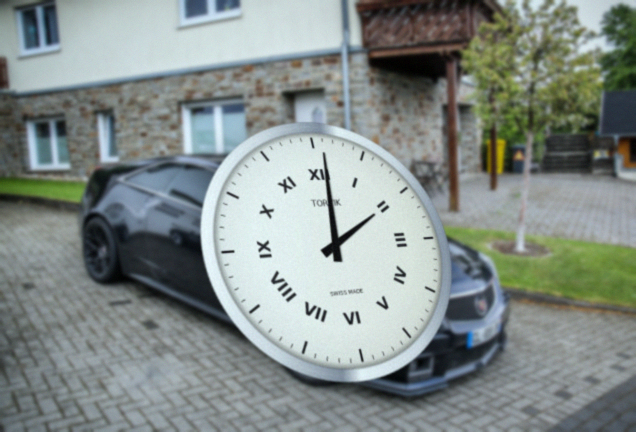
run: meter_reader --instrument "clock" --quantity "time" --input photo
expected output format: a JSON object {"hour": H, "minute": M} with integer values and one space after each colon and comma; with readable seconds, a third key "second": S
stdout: {"hour": 2, "minute": 1}
